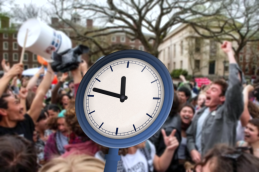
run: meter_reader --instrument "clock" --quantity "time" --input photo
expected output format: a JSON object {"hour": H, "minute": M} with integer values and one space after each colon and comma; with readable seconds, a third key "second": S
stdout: {"hour": 11, "minute": 47}
